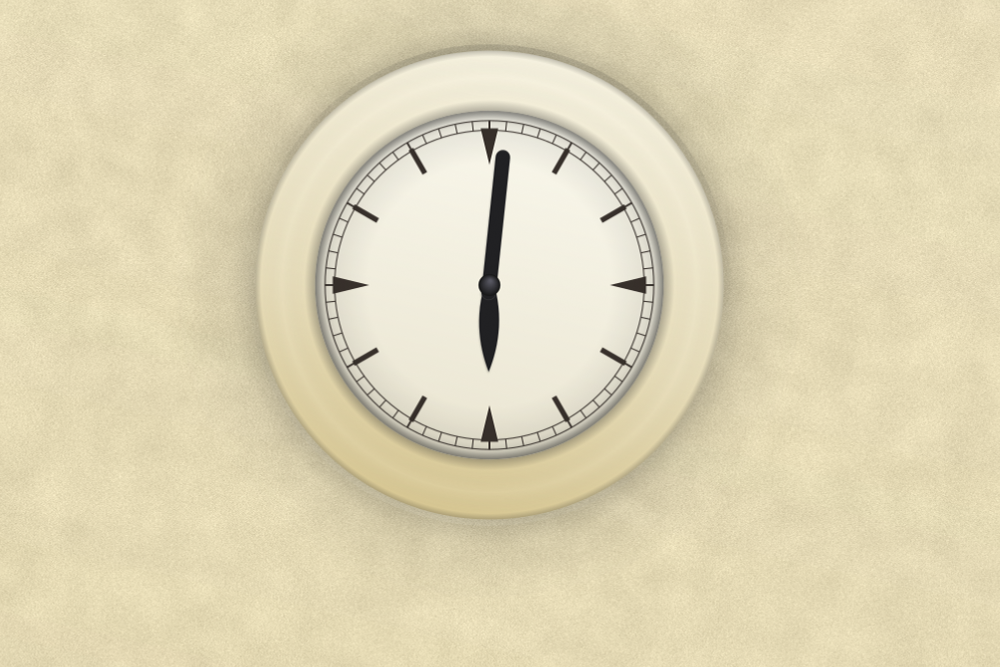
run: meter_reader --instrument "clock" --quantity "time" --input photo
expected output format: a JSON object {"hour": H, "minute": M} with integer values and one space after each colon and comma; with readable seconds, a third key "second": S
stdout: {"hour": 6, "minute": 1}
